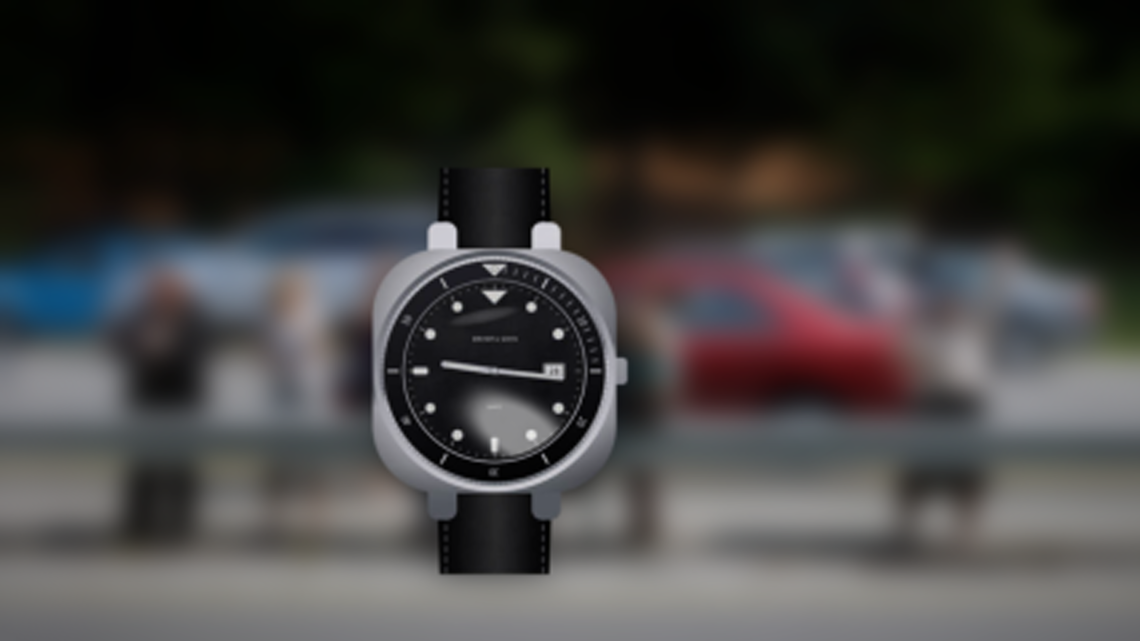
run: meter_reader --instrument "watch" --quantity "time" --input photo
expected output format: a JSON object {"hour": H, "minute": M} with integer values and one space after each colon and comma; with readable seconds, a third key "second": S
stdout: {"hour": 9, "minute": 16}
